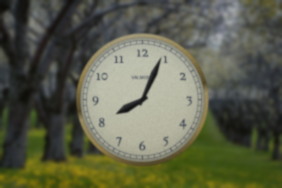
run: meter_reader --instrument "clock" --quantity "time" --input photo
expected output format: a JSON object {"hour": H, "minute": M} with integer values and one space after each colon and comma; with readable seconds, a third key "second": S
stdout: {"hour": 8, "minute": 4}
